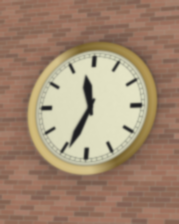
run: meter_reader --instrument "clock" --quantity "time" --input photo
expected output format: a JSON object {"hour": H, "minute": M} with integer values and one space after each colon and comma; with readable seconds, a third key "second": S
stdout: {"hour": 11, "minute": 34}
